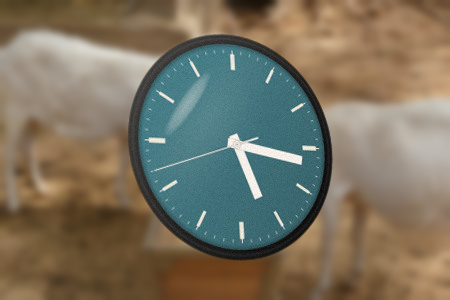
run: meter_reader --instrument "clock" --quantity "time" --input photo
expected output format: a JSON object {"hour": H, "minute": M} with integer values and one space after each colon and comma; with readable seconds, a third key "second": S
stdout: {"hour": 5, "minute": 16, "second": 42}
